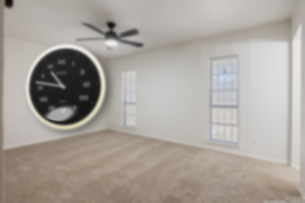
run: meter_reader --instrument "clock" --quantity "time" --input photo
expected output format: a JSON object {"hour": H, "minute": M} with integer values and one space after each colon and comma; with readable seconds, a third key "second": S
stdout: {"hour": 10, "minute": 47}
